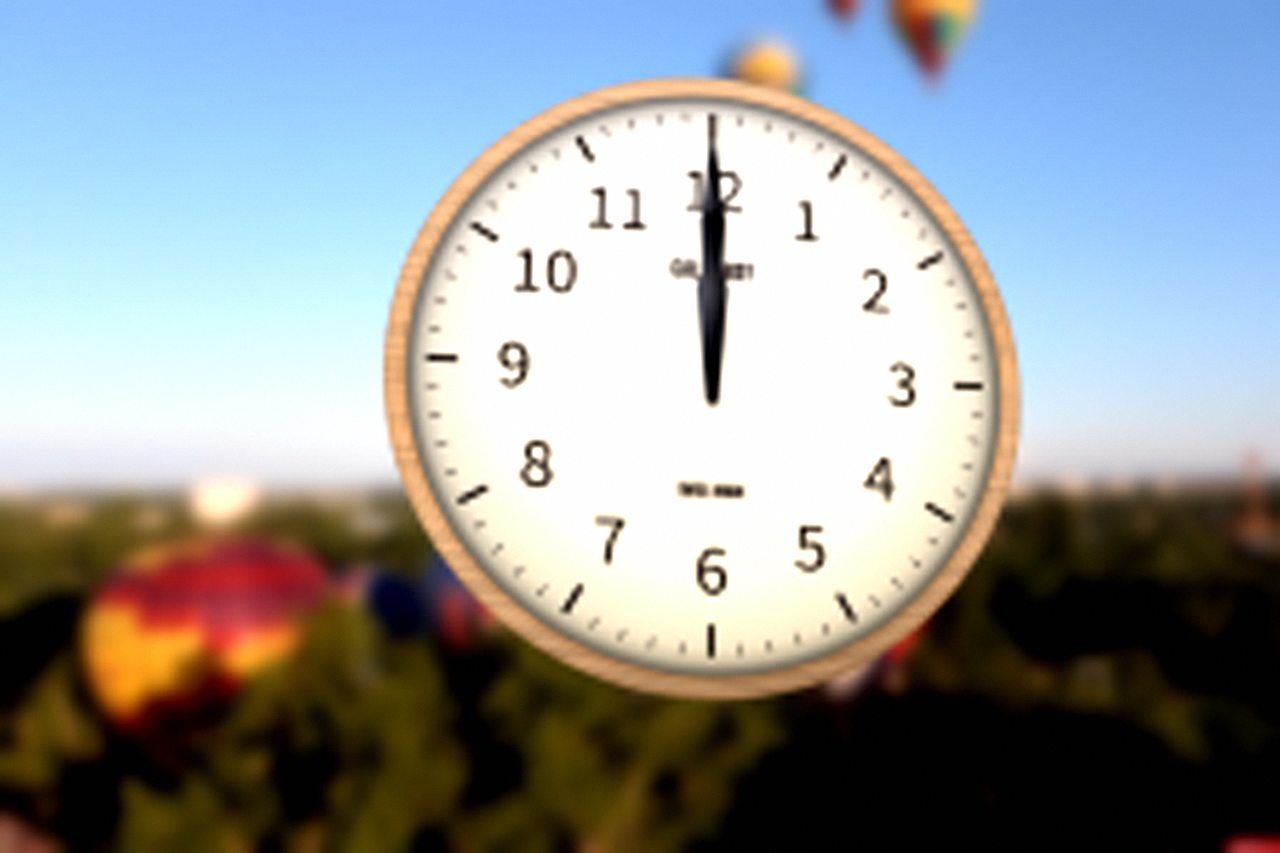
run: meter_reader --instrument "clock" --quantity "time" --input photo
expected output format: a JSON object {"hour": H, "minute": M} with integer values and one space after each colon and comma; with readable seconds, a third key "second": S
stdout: {"hour": 12, "minute": 0}
